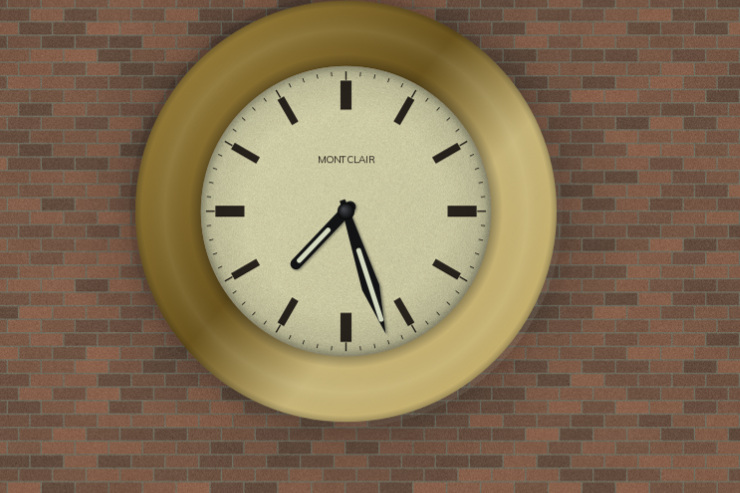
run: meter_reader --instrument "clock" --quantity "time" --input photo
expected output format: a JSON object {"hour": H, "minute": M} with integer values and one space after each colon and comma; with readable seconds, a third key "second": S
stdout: {"hour": 7, "minute": 27}
